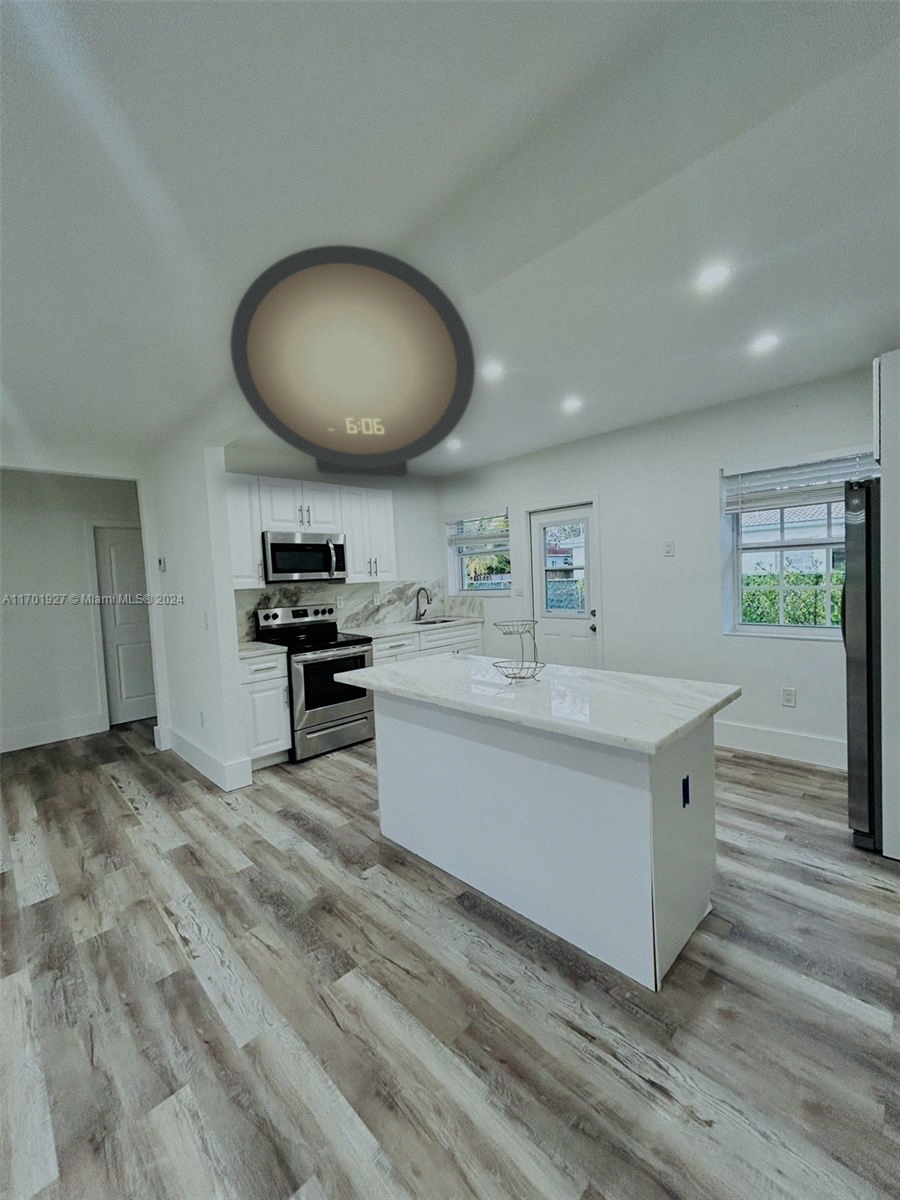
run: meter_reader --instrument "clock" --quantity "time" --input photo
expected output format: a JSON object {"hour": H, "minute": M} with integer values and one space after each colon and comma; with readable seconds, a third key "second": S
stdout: {"hour": 6, "minute": 6}
